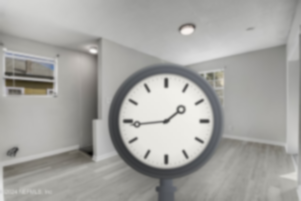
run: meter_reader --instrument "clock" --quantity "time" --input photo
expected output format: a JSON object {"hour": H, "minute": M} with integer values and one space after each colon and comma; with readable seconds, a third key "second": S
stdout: {"hour": 1, "minute": 44}
